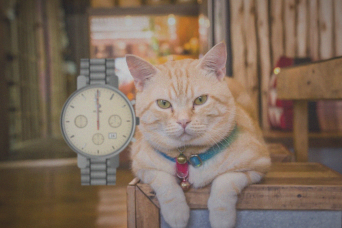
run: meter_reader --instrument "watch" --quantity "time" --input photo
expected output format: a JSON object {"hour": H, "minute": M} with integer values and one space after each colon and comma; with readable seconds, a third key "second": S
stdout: {"hour": 11, "minute": 59}
